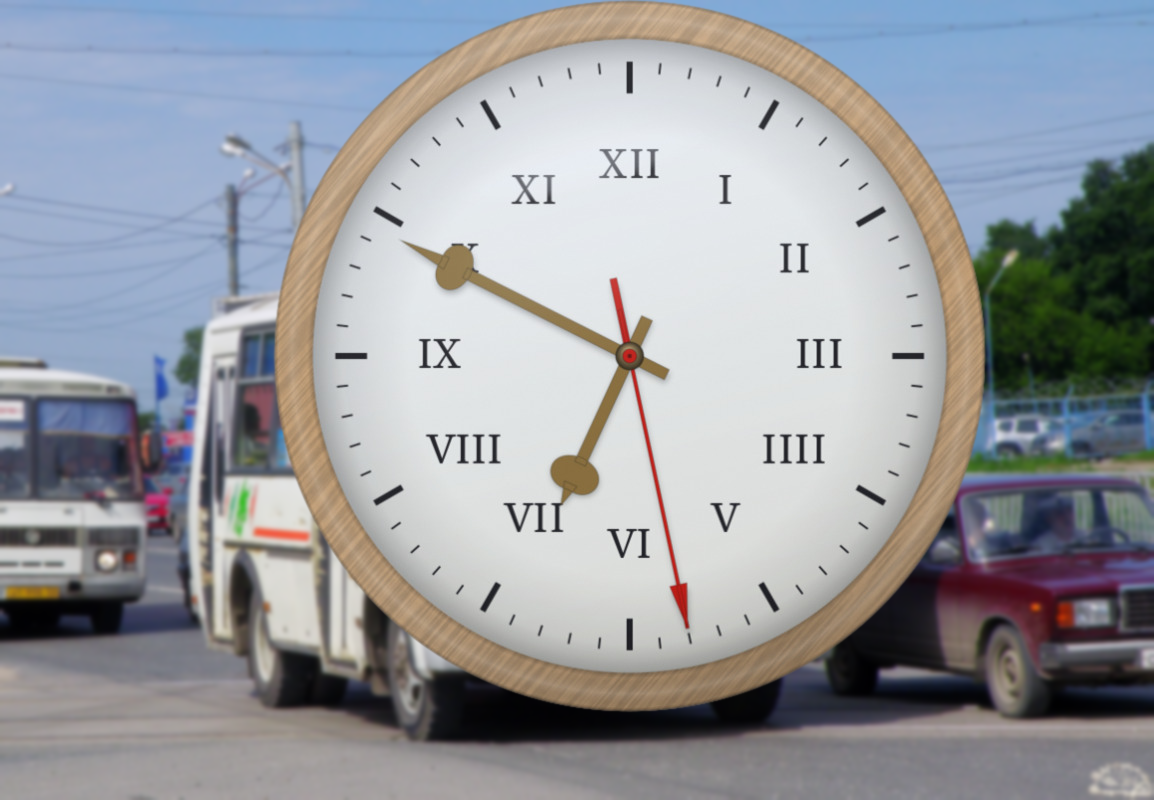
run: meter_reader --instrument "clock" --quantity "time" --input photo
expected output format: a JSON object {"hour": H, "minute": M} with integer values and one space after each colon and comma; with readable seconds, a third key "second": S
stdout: {"hour": 6, "minute": 49, "second": 28}
